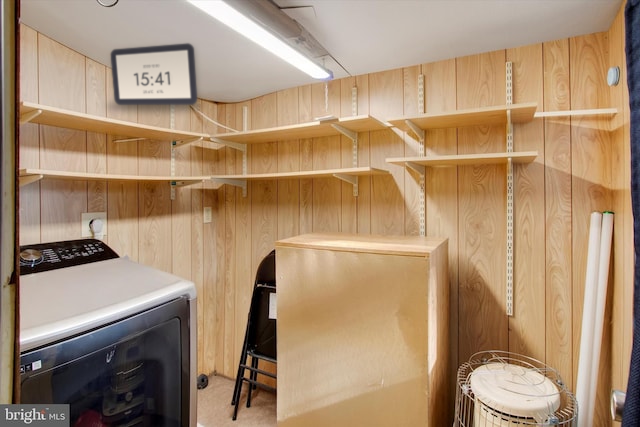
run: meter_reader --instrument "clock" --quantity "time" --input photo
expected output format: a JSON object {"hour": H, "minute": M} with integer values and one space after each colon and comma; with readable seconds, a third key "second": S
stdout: {"hour": 15, "minute": 41}
